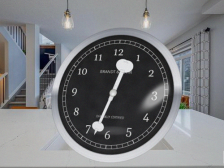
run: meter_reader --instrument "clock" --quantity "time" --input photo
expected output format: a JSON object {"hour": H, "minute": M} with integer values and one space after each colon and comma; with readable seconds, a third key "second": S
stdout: {"hour": 12, "minute": 33}
